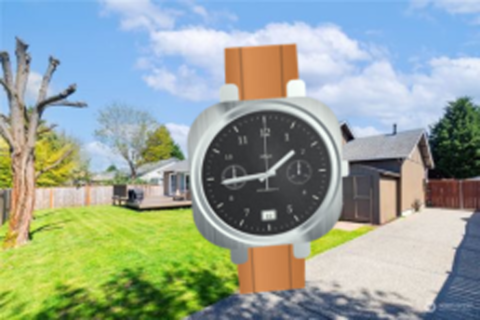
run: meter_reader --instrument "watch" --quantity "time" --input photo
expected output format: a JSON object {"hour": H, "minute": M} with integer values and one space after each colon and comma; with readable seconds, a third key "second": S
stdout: {"hour": 1, "minute": 44}
